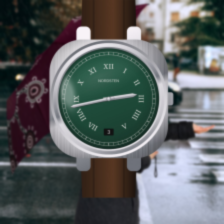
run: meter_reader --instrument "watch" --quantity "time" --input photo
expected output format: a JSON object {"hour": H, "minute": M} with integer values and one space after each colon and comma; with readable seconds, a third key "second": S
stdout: {"hour": 2, "minute": 43}
